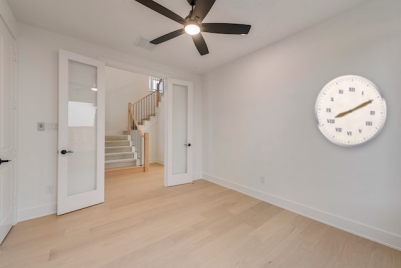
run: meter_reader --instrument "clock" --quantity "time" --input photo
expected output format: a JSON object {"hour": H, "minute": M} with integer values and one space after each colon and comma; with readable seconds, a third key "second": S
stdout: {"hour": 8, "minute": 10}
